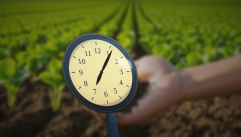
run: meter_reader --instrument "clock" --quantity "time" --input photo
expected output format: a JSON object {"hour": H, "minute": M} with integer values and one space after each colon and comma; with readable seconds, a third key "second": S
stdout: {"hour": 7, "minute": 6}
